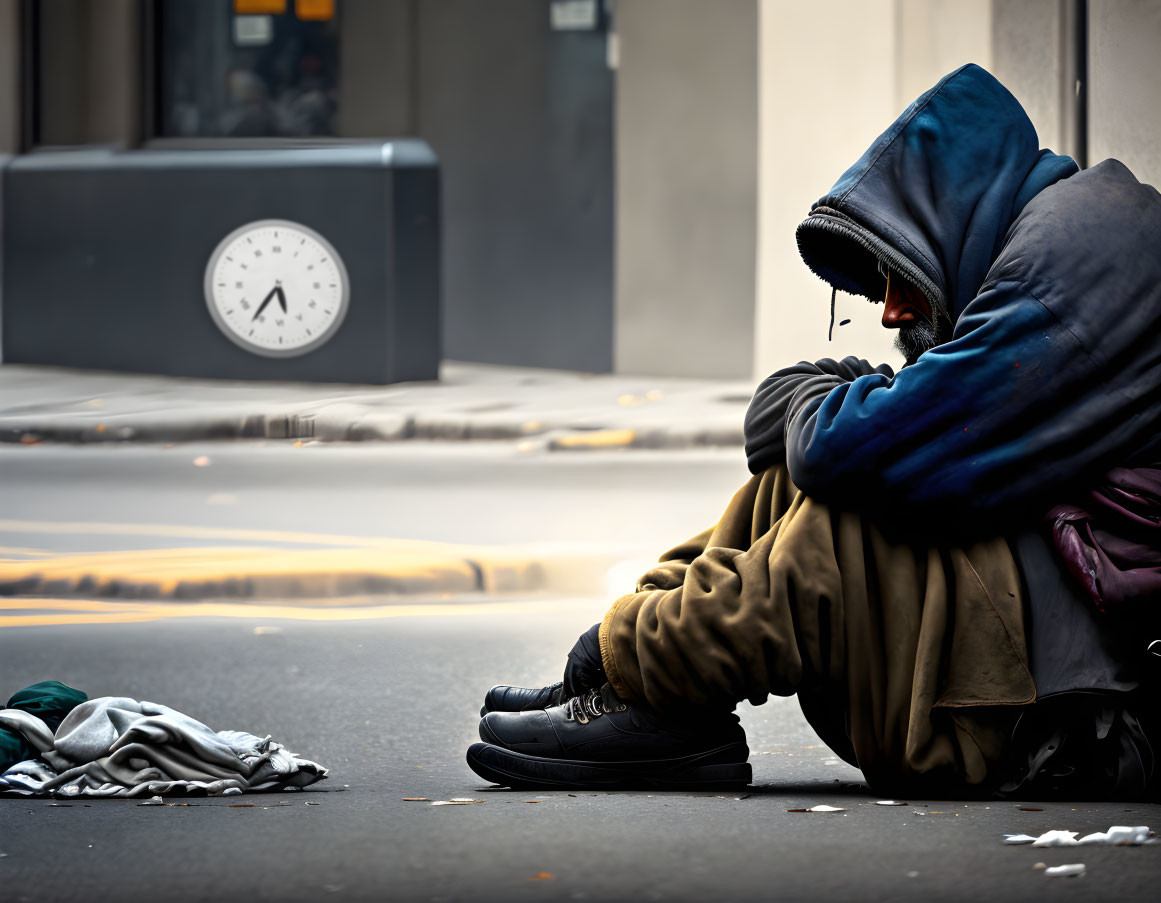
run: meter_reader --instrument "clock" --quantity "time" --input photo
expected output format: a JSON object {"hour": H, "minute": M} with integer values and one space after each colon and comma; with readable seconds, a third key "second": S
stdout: {"hour": 5, "minute": 36}
